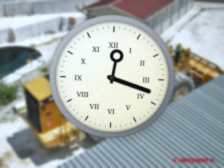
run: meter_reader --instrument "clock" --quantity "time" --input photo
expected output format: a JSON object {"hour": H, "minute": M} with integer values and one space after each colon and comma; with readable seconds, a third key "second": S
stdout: {"hour": 12, "minute": 18}
